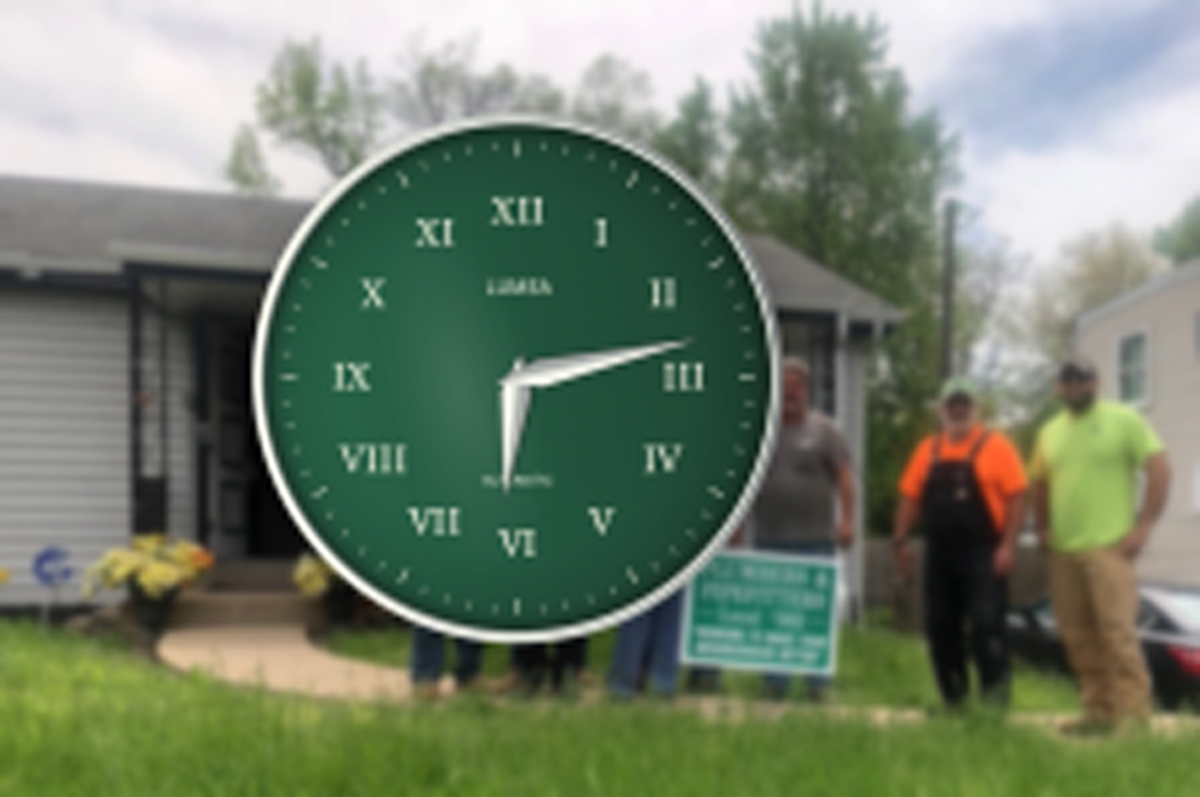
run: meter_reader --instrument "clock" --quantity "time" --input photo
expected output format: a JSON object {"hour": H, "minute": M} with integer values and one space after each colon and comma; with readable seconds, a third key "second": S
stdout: {"hour": 6, "minute": 13}
